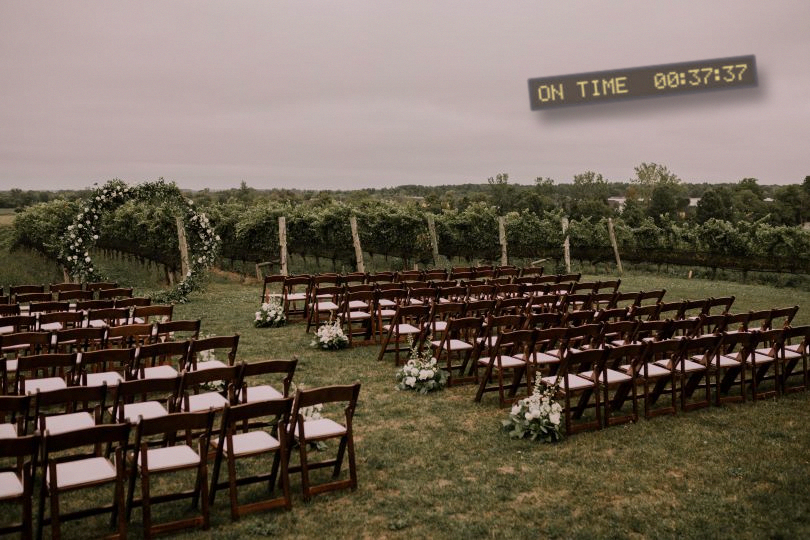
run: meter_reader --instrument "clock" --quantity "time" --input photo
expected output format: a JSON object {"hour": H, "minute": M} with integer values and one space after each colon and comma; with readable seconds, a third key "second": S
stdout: {"hour": 0, "minute": 37, "second": 37}
